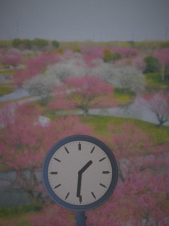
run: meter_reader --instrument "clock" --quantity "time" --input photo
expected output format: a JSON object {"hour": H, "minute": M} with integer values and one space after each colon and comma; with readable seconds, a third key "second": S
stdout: {"hour": 1, "minute": 31}
